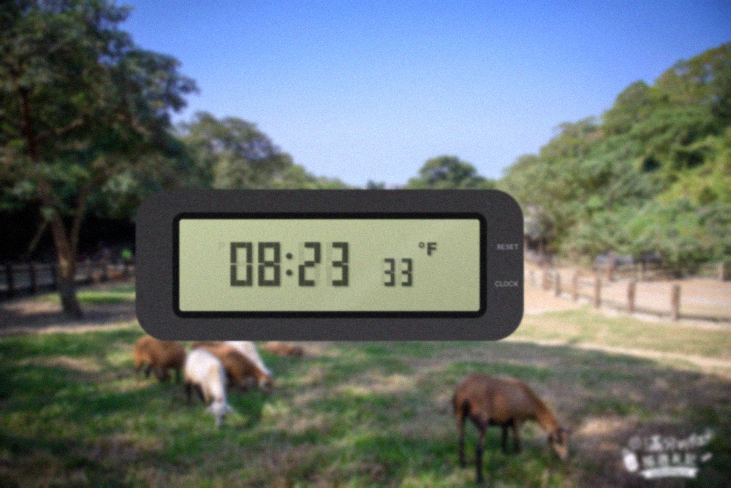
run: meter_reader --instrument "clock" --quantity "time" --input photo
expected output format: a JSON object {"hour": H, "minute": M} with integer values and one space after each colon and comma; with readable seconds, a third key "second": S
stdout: {"hour": 8, "minute": 23}
